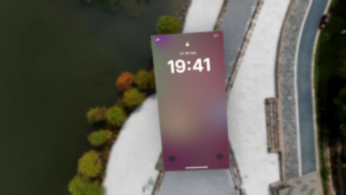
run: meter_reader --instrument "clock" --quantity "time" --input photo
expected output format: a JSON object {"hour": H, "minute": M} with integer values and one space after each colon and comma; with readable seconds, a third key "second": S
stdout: {"hour": 19, "minute": 41}
